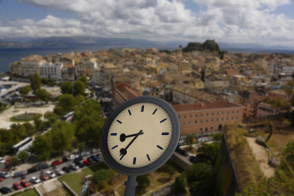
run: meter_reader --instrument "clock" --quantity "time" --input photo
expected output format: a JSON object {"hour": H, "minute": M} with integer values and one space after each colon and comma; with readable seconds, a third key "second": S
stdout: {"hour": 8, "minute": 36}
